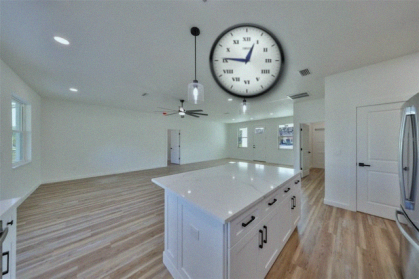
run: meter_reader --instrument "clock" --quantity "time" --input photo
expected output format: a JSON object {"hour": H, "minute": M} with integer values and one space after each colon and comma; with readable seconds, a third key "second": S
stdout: {"hour": 12, "minute": 46}
